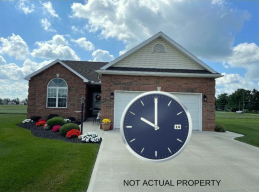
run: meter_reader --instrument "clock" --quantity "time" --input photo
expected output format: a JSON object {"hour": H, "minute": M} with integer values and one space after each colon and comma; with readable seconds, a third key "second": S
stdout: {"hour": 10, "minute": 0}
